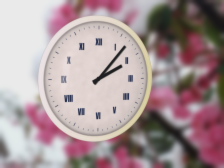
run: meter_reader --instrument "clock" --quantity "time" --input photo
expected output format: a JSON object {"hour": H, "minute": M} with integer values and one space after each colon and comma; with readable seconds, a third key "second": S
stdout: {"hour": 2, "minute": 7}
